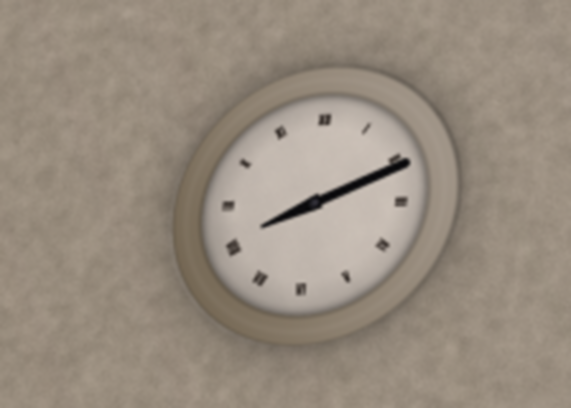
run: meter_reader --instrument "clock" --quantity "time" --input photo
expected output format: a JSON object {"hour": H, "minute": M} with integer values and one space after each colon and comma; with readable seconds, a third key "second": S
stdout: {"hour": 8, "minute": 11}
